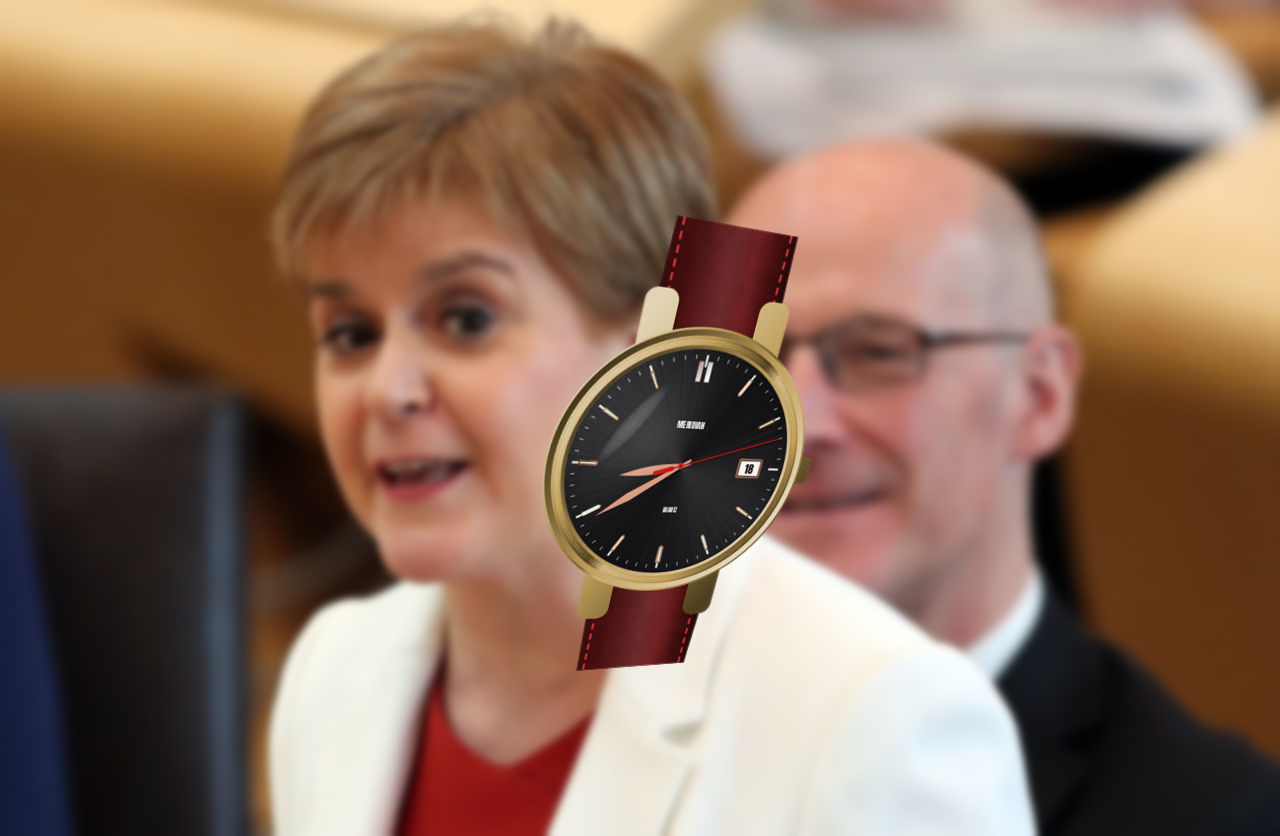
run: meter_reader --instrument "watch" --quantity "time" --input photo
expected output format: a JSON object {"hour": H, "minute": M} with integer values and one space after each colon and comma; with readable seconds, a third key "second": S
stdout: {"hour": 8, "minute": 39, "second": 12}
